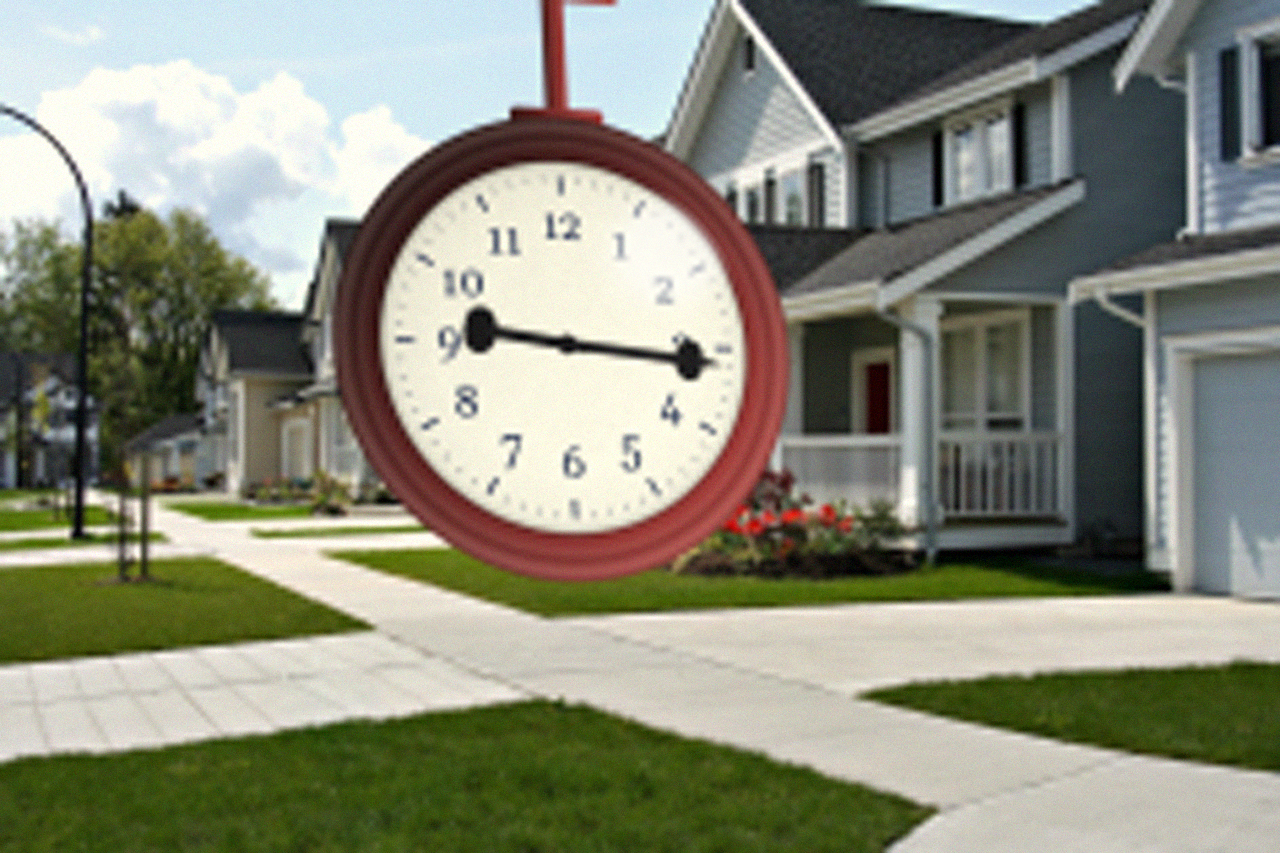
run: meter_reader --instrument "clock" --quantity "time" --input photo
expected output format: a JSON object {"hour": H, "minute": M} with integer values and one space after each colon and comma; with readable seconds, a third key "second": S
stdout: {"hour": 9, "minute": 16}
